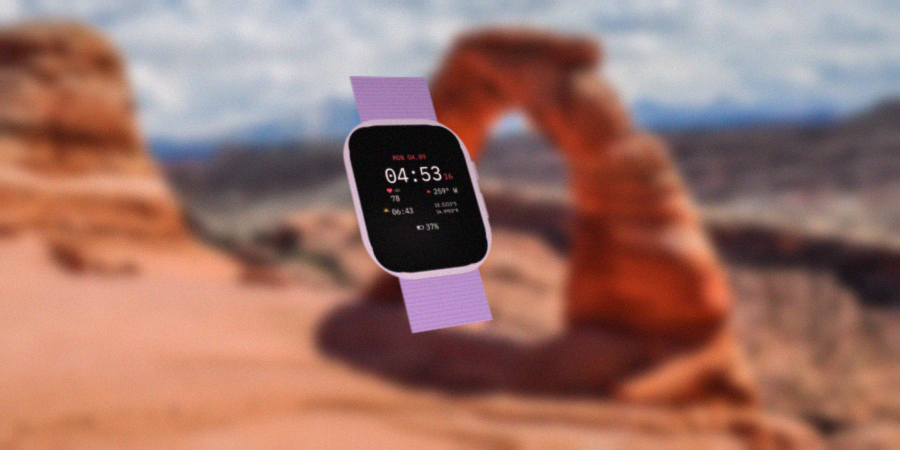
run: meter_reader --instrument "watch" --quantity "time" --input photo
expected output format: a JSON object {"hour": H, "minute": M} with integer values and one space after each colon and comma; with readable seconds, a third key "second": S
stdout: {"hour": 4, "minute": 53}
